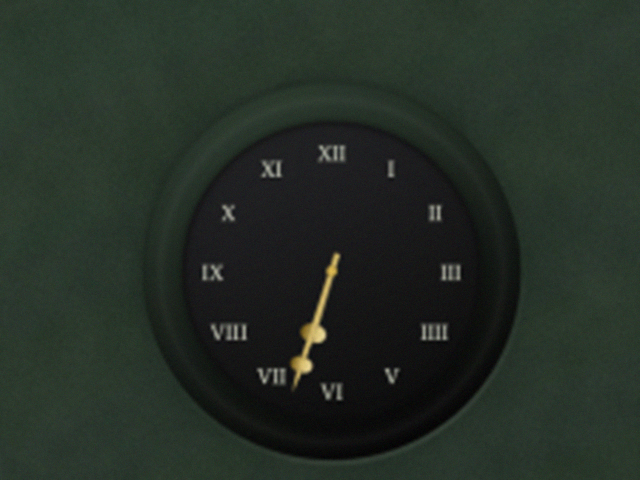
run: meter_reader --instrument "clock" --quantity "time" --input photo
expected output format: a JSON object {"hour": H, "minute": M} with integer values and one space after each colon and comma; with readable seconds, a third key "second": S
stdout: {"hour": 6, "minute": 33}
